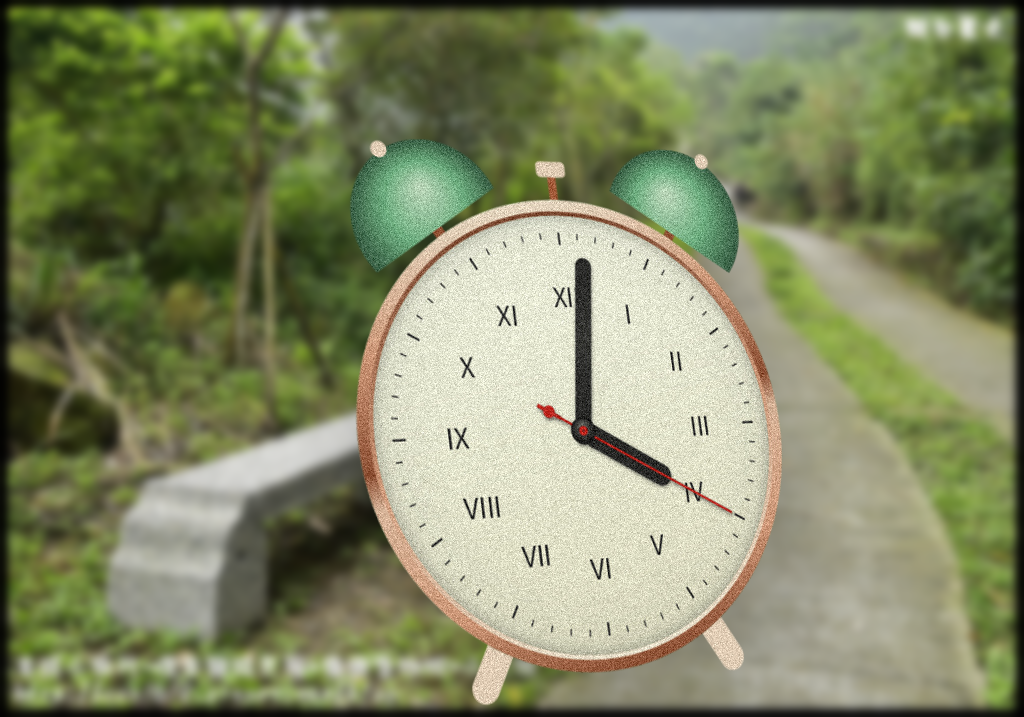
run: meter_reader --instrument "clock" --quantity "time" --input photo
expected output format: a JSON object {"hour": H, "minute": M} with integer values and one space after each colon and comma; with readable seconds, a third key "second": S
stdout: {"hour": 4, "minute": 1, "second": 20}
